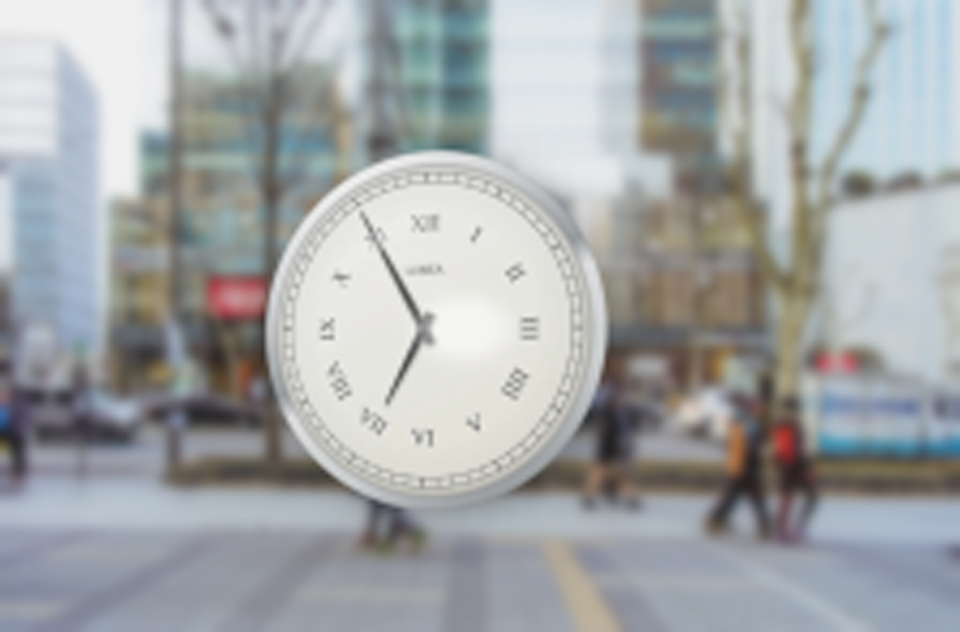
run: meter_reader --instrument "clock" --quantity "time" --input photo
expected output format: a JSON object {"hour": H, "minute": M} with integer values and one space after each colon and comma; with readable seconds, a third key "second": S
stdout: {"hour": 6, "minute": 55}
